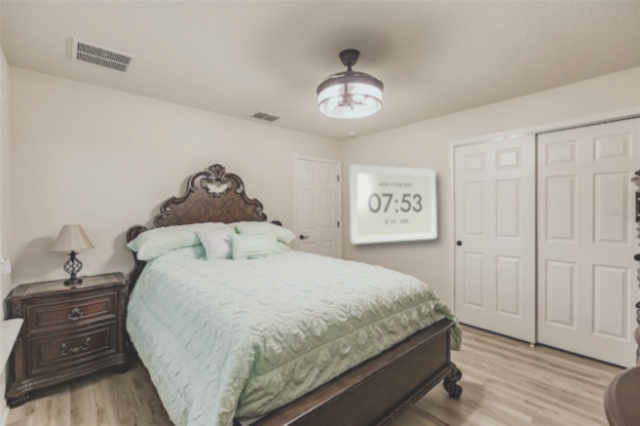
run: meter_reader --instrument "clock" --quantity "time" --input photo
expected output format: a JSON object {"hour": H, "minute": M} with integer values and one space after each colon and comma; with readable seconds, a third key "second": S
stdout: {"hour": 7, "minute": 53}
